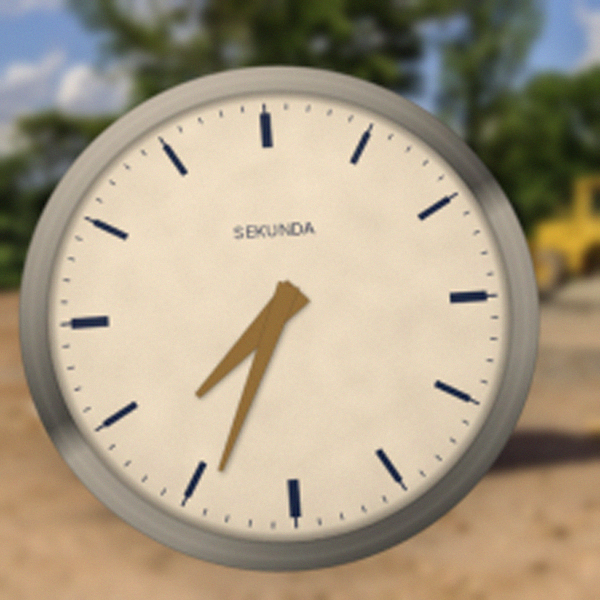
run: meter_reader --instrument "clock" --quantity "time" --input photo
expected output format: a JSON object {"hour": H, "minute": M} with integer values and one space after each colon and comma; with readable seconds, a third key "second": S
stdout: {"hour": 7, "minute": 34}
